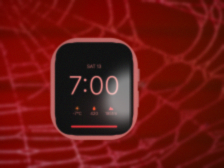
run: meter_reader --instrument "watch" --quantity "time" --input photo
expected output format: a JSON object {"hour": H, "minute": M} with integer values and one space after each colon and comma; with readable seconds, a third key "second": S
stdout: {"hour": 7, "minute": 0}
